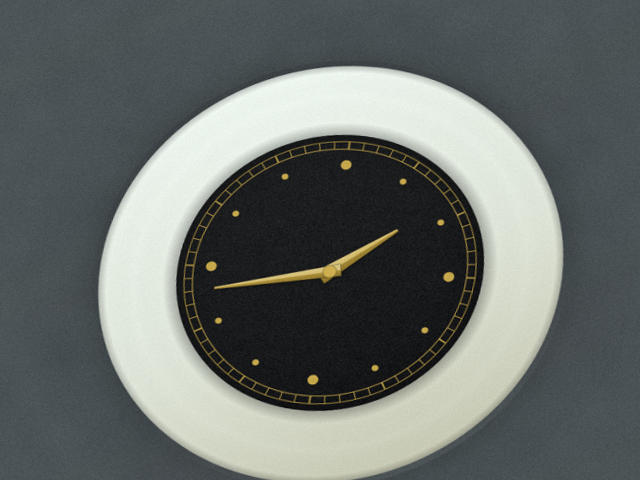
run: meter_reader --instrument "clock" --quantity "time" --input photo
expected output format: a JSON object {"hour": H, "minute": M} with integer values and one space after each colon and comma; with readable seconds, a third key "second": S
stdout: {"hour": 1, "minute": 43}
